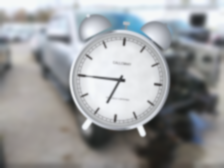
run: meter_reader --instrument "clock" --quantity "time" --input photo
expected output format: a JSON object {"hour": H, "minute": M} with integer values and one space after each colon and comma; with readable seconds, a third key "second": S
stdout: {"hour": 6, "minute": 45}
